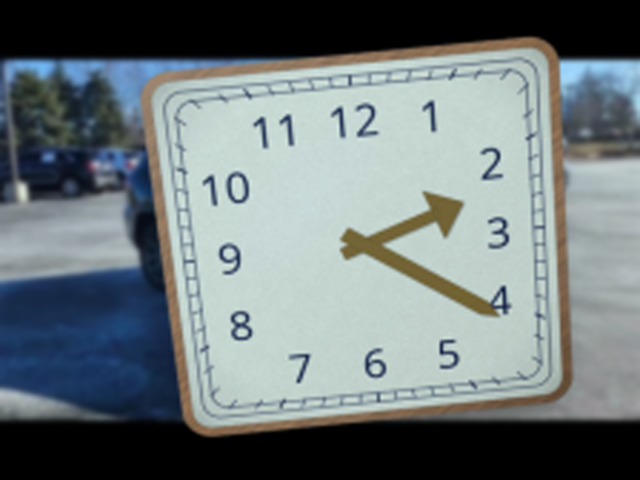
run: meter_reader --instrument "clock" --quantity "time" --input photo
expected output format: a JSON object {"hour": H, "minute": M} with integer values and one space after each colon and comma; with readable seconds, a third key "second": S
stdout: {"hour": 2, "minute": 21}
